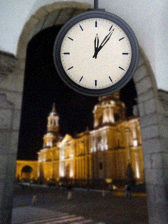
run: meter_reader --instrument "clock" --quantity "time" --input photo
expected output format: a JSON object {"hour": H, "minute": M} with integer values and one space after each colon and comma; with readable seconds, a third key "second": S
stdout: {"hour": 12, "minute": 6}
